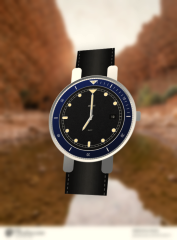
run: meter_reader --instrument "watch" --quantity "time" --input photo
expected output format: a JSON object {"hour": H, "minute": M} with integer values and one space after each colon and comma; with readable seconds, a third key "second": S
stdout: {"hour": 7, "minute": 0}
